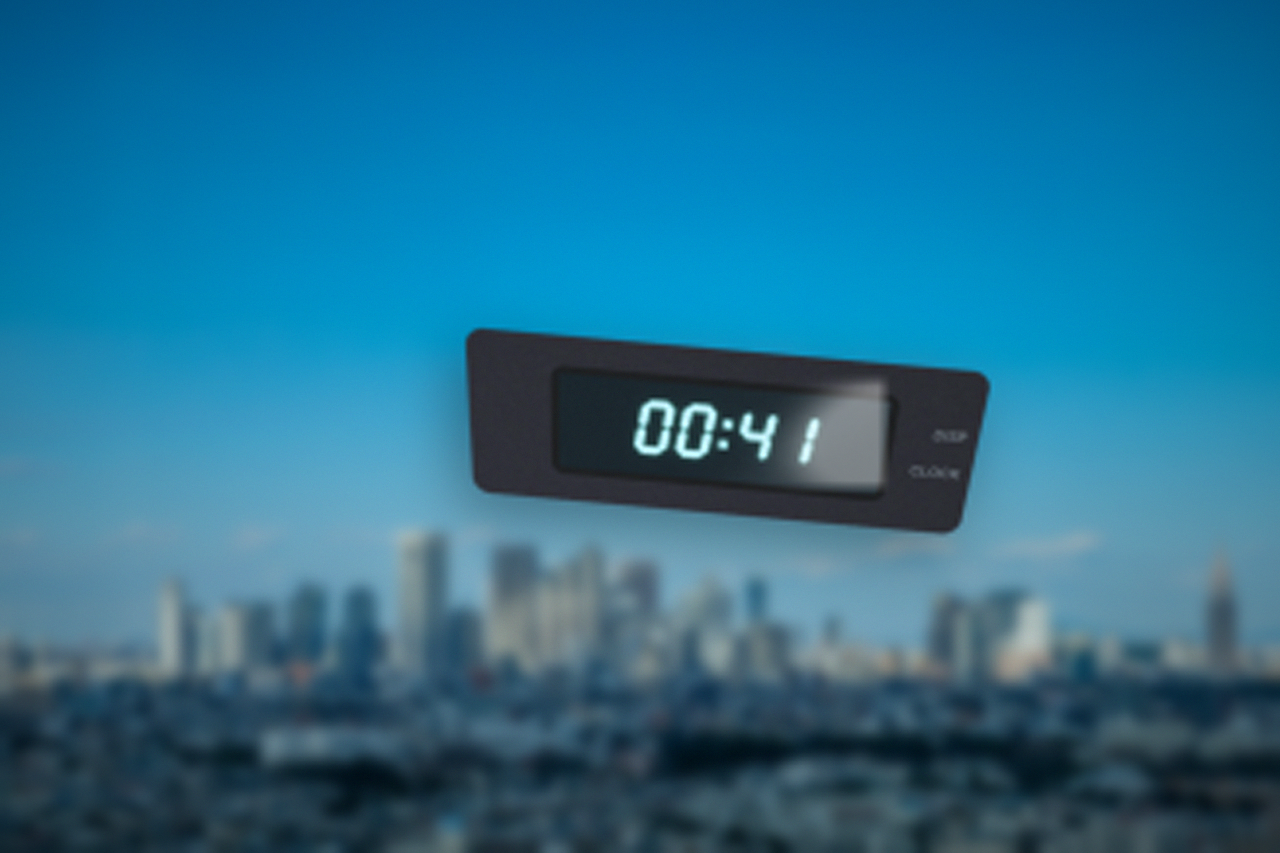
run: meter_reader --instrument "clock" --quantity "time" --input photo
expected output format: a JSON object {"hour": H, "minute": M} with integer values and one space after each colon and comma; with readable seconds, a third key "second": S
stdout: {"hour": 0, "minute": 41}
